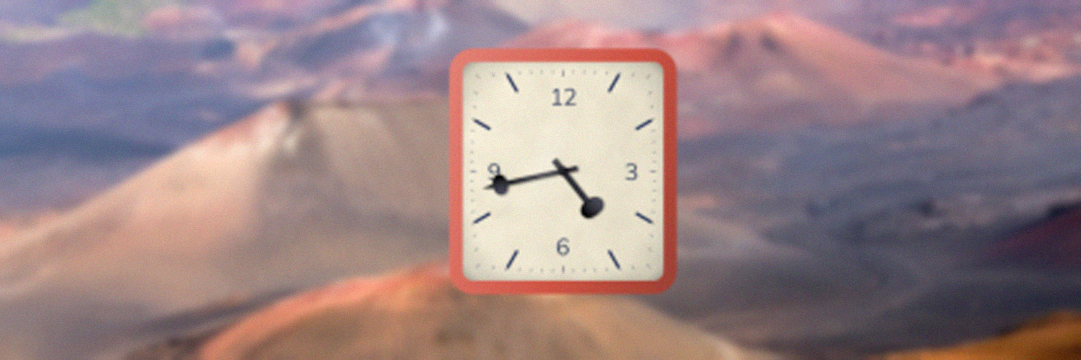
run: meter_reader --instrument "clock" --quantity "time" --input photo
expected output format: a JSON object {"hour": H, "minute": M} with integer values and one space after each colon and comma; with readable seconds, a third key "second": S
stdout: {"hour": 4, "minute": 43}
